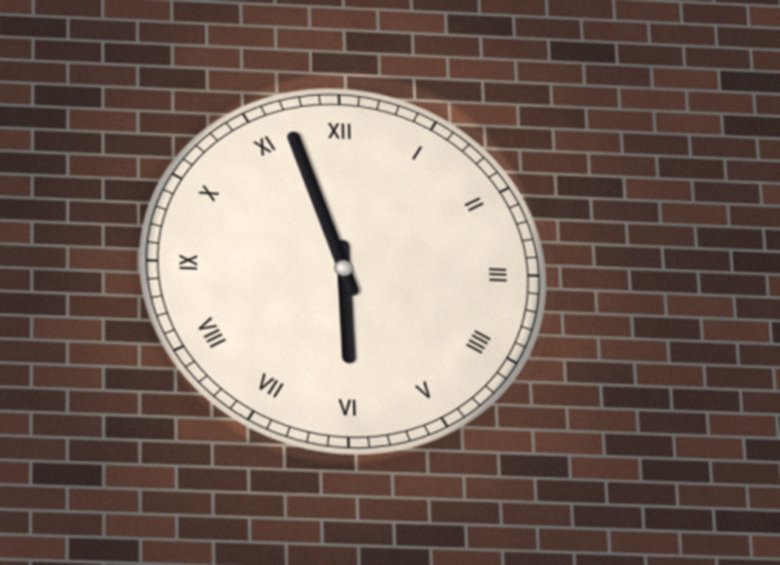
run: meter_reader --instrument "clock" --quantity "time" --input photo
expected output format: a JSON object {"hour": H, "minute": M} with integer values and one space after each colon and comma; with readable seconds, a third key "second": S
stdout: {"hour": 5, "minute": 57}
